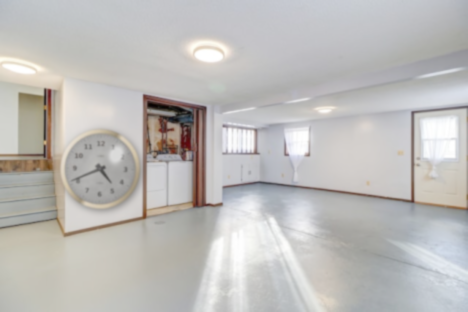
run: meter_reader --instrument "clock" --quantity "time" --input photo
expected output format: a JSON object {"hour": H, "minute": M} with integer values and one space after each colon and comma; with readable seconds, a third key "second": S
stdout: {"hour": 4, "minute": 41}
